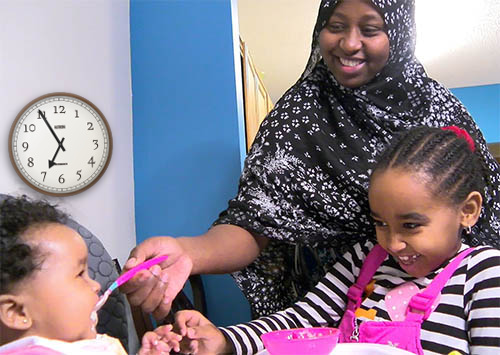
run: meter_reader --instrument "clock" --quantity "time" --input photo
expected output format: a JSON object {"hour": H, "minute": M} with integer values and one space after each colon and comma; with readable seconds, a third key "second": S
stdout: {"hour": 6, "minute": 55}
